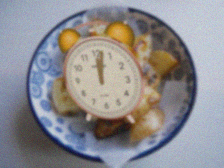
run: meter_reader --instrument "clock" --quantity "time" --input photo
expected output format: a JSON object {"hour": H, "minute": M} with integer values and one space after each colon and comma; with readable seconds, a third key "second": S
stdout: {"hour": 12, "minute": 2}
